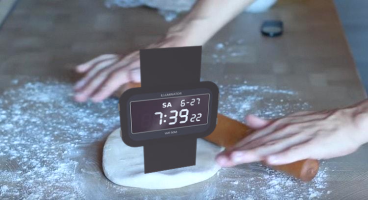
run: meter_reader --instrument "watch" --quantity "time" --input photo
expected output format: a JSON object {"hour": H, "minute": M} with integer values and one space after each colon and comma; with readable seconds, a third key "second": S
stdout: {"hour": 7, "minute": 39, "second": 22}
